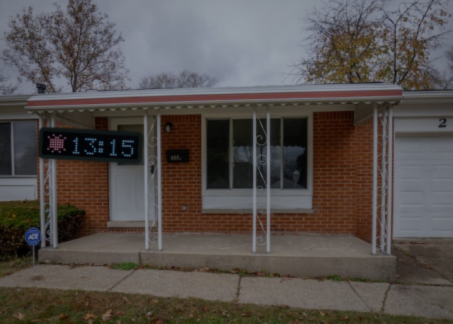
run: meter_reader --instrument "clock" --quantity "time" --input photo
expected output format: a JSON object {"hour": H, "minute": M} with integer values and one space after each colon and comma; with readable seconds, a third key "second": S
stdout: {"hour": 13, "minute": 15}
